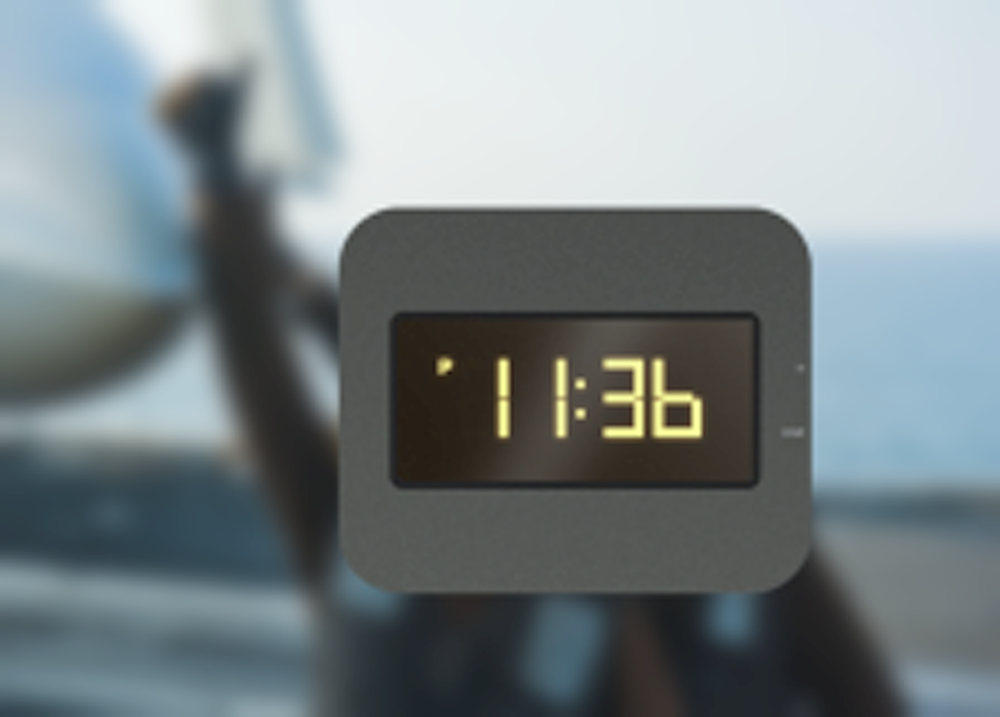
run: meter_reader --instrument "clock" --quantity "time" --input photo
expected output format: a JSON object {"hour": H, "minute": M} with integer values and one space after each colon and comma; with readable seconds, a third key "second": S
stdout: {"hour": 11, "minute": 36}
